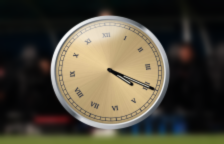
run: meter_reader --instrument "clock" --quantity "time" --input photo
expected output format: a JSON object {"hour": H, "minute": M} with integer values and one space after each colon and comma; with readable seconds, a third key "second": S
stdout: {"hour": 4, "minute": 20}
